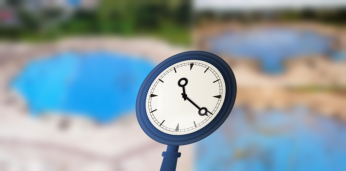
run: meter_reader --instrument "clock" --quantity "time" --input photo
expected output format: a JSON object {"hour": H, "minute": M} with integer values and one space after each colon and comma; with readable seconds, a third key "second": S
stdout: {"hour": 11, "minute": 21}
